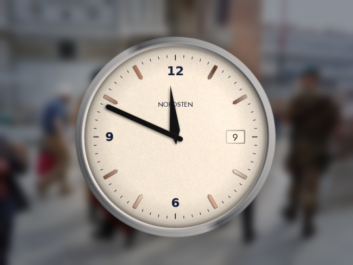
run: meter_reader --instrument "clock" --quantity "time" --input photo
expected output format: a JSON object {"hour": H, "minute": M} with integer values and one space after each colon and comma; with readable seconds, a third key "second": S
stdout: {"hour": 11, "minute": 49}
